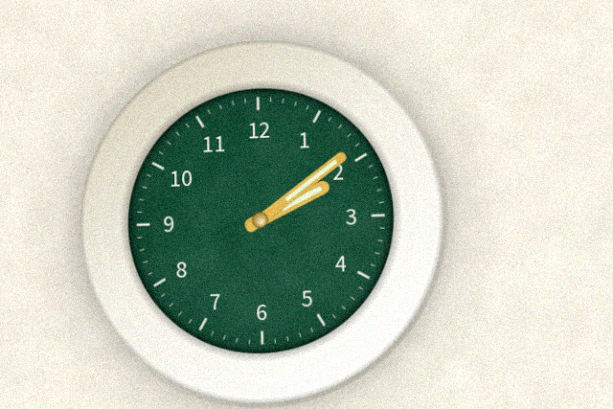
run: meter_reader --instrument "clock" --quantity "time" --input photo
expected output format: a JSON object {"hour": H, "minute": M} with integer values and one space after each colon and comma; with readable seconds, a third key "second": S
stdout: {"hour": 2, "minute": 9}
